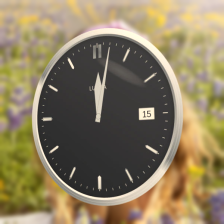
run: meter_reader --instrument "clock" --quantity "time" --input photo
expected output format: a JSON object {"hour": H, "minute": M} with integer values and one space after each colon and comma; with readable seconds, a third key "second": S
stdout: {"hour": 12, "minute": 2}
